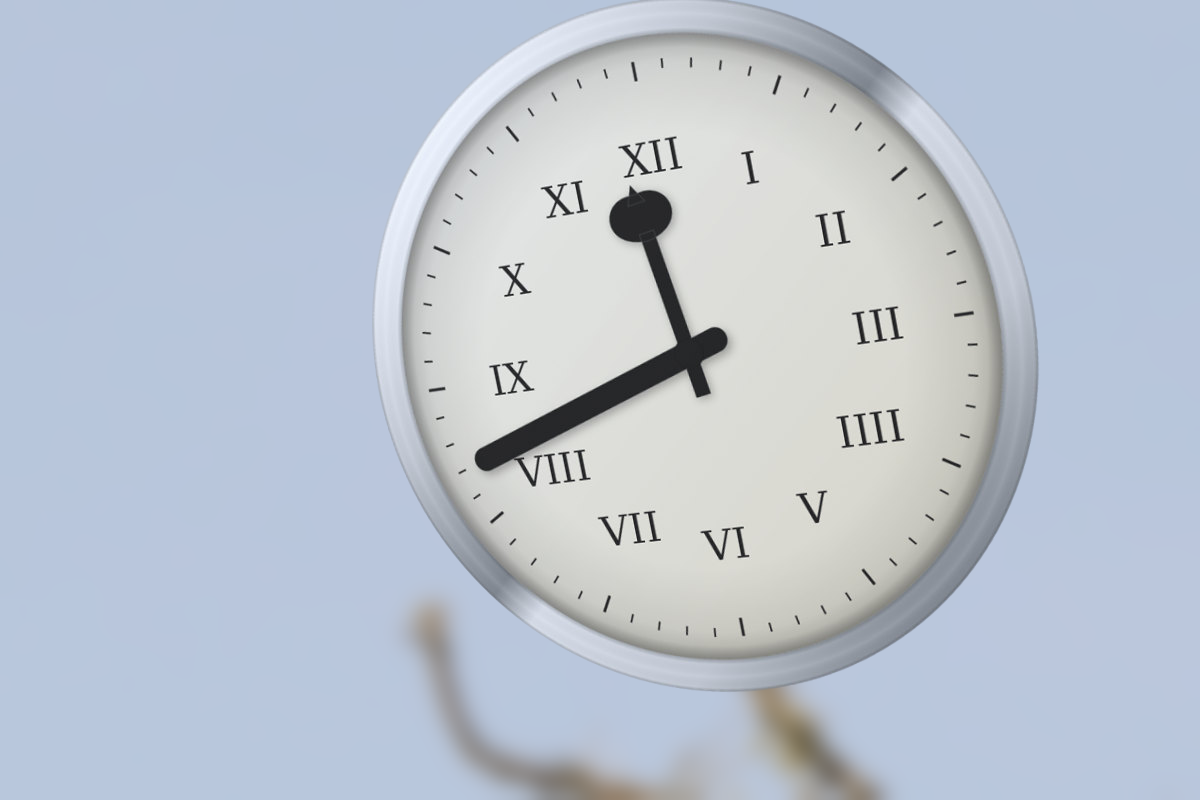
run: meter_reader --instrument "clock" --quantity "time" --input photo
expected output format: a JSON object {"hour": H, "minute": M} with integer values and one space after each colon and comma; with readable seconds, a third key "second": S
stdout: {"hour": 11, "minute": 42}
